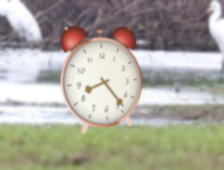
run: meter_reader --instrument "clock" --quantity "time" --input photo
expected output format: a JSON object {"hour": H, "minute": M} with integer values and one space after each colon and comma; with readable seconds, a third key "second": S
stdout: {"hour": 8, "minute": 24}
